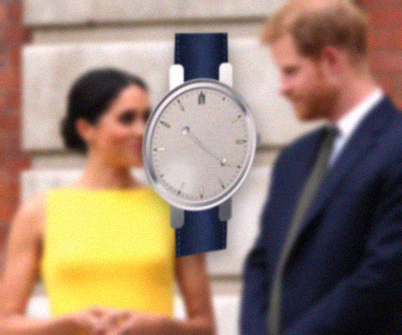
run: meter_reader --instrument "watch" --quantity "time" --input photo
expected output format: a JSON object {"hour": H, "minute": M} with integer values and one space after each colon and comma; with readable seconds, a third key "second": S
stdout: {"hour": 10, "minute": 21}
